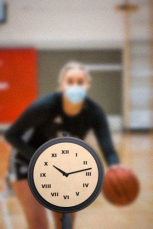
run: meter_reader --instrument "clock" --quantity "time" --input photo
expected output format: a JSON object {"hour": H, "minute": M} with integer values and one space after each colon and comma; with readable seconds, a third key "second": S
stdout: {"hour": 10, "minute": 13}
